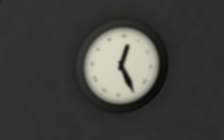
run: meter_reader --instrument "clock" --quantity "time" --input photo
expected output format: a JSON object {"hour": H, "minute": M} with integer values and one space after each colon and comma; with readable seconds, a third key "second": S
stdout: {"hour": 12, "minute": 25}
